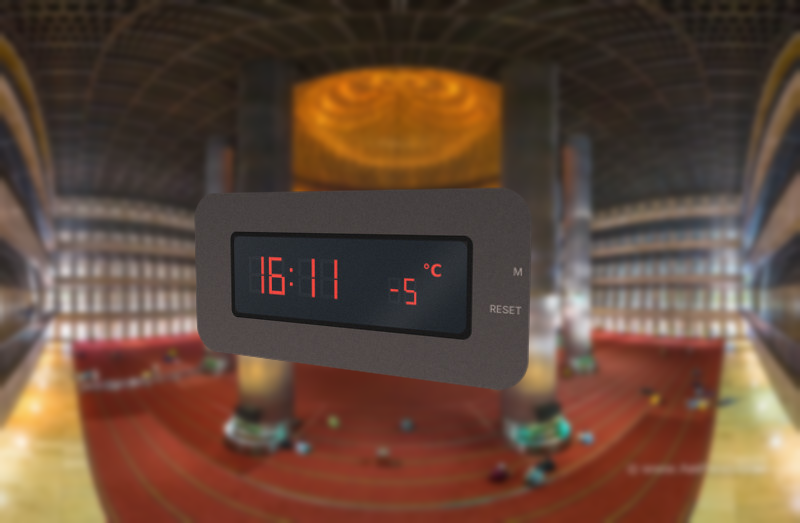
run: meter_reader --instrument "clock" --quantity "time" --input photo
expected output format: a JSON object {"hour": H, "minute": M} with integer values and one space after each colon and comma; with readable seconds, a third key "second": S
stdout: {"hour": 16, "minute": 11}
